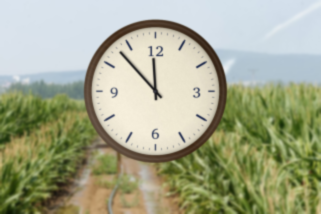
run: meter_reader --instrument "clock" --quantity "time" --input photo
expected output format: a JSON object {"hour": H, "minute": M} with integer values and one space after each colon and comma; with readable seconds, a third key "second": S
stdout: {"hour": 11, "minute": 53}
